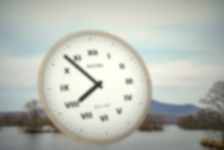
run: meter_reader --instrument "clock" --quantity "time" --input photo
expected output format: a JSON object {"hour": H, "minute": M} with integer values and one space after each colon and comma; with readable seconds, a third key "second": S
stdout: {"hour": 7, "minute": 53}
